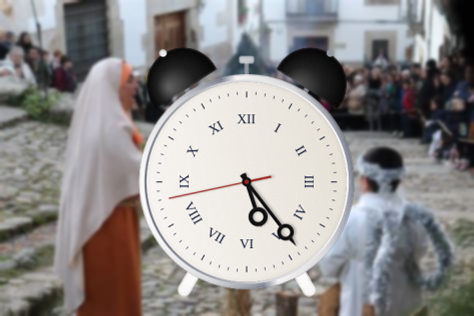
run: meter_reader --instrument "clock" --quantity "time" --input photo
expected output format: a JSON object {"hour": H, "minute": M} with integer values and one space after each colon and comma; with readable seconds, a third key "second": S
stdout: {"hour": 5, "minute": 23, "second": 43}
